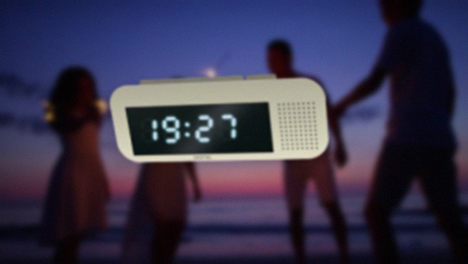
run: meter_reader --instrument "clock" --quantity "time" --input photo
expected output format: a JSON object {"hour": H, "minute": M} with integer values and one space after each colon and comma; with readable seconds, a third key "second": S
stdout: {"hour": 19, "minute": 27}
